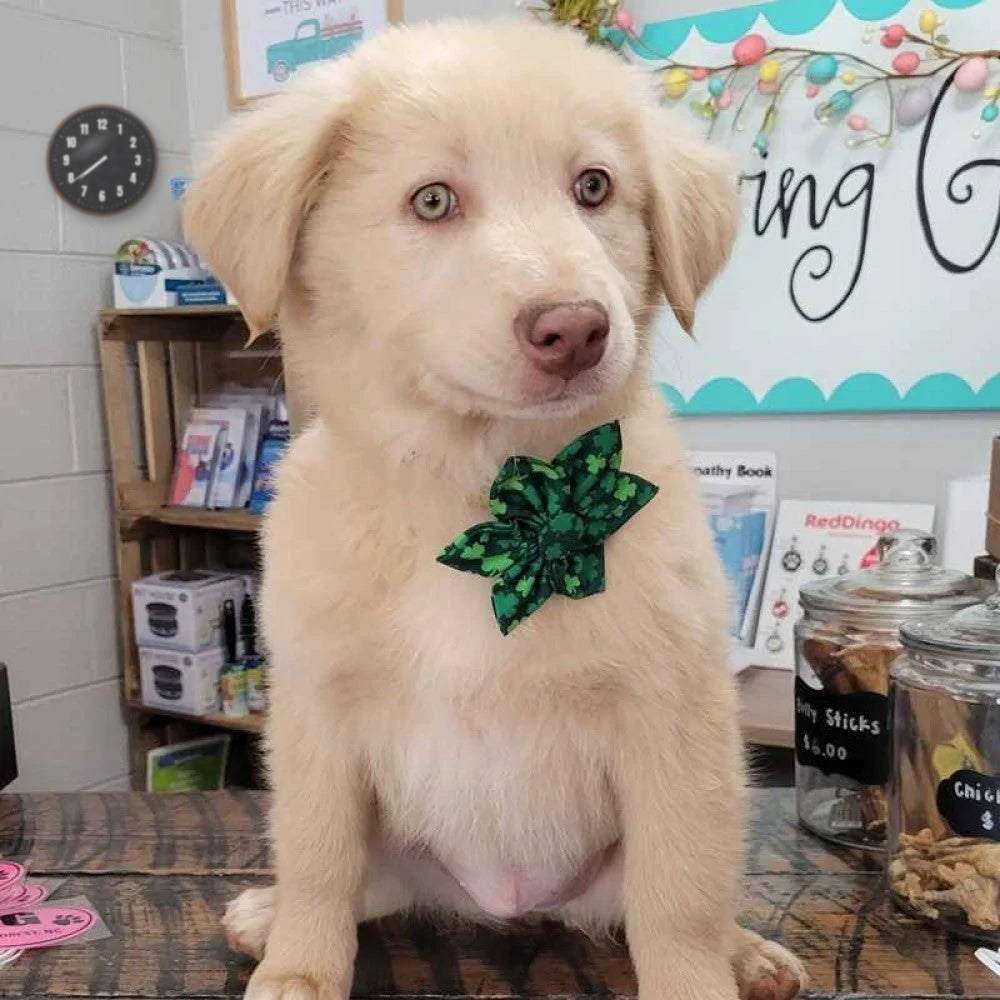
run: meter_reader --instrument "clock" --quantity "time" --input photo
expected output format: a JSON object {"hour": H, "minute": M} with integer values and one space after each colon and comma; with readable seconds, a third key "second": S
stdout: {"hour": 7, "minute": 39}
